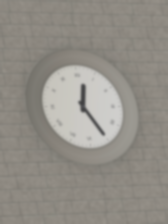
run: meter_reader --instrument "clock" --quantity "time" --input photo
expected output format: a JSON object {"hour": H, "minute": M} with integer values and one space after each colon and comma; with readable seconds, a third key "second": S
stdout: {"hour": 12, "minute": 25}
